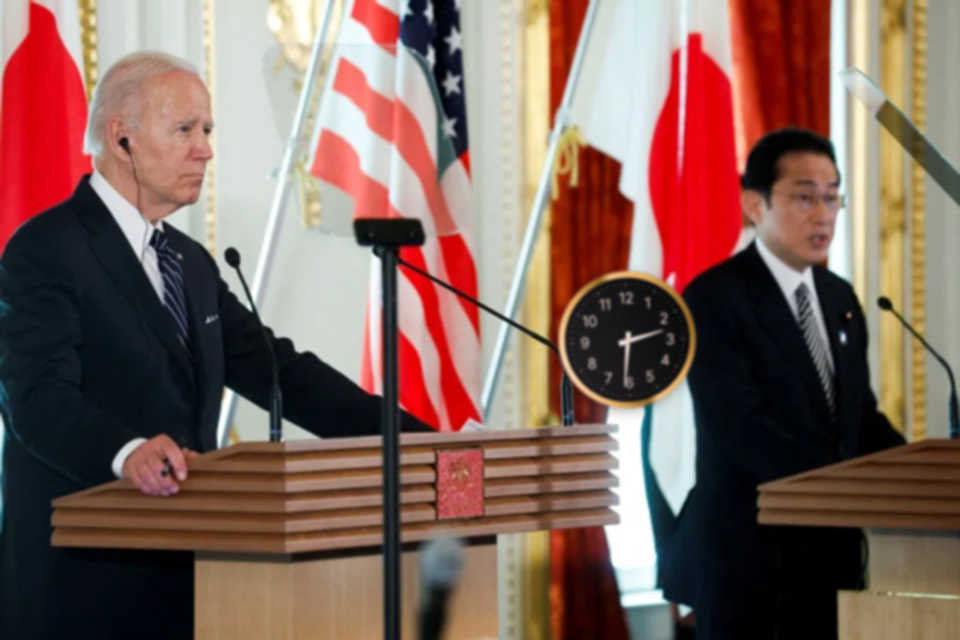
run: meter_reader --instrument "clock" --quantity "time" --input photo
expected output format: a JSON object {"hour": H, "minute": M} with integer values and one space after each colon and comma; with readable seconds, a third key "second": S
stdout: {"hour": 2, "minute": 31}
